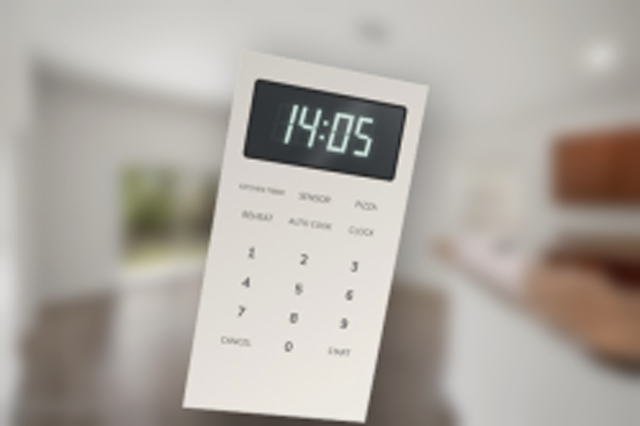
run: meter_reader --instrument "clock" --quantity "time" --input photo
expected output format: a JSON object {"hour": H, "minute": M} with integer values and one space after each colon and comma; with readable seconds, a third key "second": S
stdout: {"hour": 14, "minute": 5}
